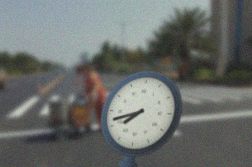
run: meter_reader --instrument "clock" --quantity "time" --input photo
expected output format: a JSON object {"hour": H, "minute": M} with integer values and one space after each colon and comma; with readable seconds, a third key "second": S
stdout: {"hour": 7, "minute": 42}
